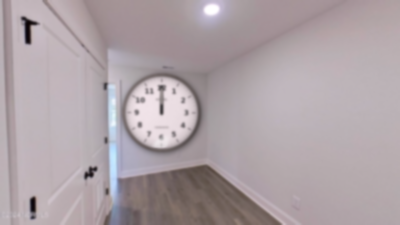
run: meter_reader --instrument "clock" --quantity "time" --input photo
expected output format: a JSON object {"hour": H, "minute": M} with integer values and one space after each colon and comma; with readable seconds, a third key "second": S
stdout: {"hour": 12, "minute": 0}
